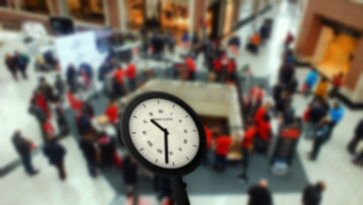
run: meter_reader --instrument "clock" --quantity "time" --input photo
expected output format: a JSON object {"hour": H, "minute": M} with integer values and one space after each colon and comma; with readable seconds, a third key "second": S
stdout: {"hour": 10, "minute": 32}
